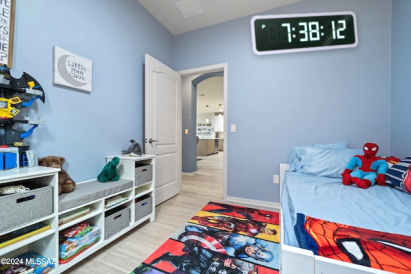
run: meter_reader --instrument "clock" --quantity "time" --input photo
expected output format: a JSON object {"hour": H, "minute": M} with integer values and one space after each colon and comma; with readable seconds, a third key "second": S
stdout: {"hour": 7, "minute": 38, "second": 12}
